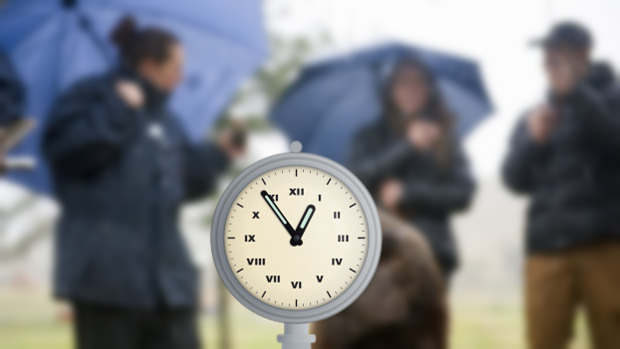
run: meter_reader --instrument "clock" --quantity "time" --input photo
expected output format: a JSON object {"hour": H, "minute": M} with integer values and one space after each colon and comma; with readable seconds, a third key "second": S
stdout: {"hour": 12, "minute": 54}
